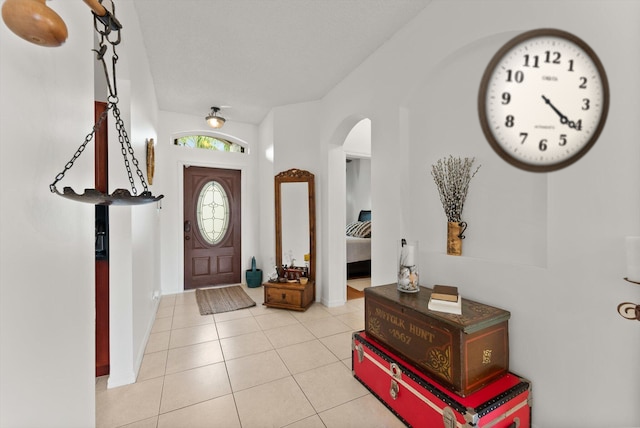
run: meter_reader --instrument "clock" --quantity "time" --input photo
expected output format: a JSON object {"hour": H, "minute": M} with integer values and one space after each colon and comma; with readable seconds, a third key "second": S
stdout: {"hour": 4, "minute": 21}
